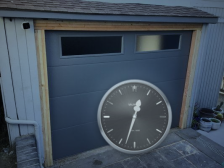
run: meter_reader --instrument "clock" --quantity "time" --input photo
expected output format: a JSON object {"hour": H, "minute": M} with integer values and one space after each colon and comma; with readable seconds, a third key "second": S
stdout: {"hour": 12, "minute": 33}
